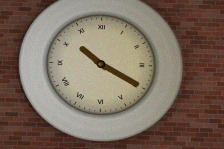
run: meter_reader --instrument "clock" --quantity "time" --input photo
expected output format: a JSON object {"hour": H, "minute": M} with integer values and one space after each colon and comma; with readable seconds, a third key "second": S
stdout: {"hour": 10, "minute": 20}
